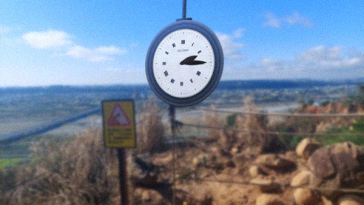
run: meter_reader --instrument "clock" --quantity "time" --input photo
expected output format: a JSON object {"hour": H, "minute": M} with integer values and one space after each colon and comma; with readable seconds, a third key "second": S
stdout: {"hour": 2, "minute": 15}
